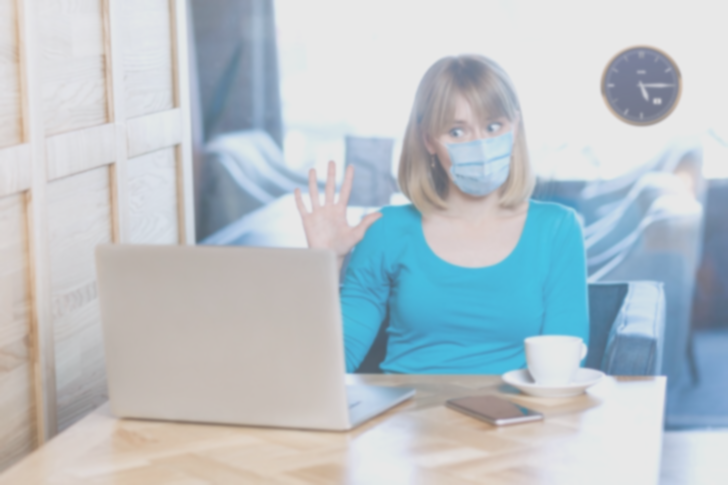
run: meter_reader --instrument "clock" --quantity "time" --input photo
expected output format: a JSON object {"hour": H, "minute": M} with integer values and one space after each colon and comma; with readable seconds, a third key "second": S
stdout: {"hour": 5, "minute": 15}
